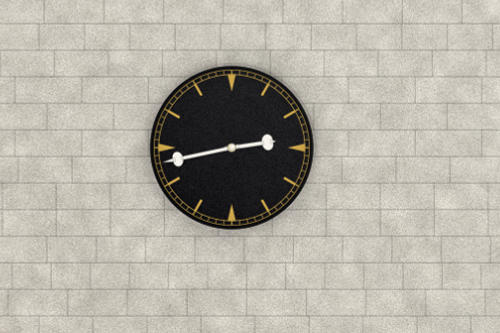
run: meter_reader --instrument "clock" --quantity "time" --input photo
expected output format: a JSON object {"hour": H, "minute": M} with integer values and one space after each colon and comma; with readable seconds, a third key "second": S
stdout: {"hour": 2, "minute": 43}
